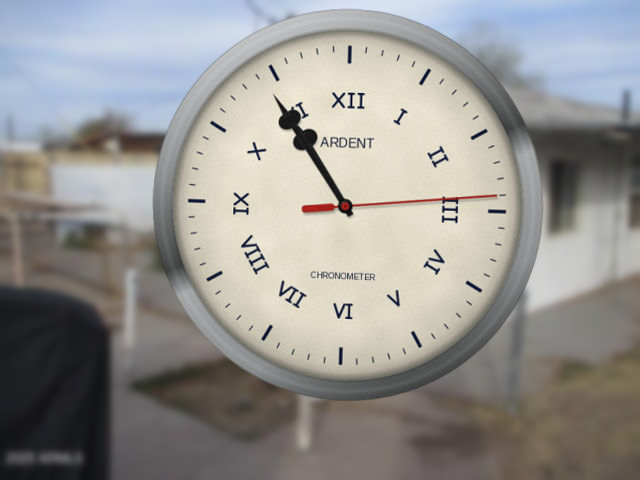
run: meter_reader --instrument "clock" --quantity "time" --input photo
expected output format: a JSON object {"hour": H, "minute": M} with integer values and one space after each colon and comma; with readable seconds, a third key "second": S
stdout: {"hour": 10, "minute": 54, "second": 14}
